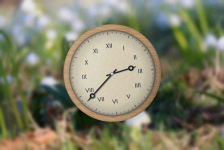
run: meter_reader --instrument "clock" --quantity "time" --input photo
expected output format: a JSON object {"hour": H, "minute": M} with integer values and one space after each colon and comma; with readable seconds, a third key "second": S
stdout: {"hour": 2, "minute": 38}
